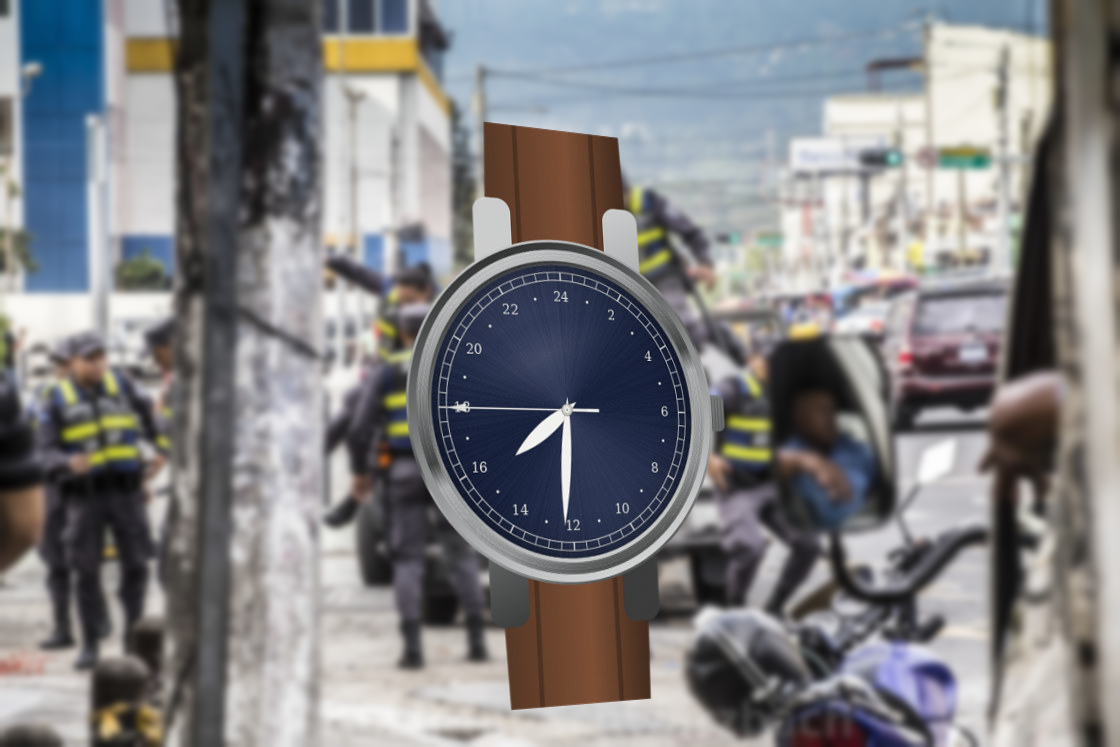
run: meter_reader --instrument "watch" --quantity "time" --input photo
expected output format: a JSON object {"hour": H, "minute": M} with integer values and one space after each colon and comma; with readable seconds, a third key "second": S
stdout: {"hour": 15, "minute": 30, "second": 45}
